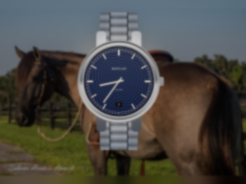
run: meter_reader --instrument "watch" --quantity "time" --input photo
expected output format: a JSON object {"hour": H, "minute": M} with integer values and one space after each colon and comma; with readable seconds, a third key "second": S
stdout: {"hour": 8, "minute": 36}
